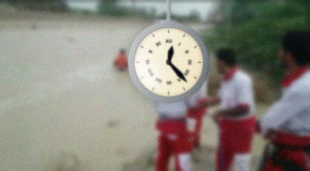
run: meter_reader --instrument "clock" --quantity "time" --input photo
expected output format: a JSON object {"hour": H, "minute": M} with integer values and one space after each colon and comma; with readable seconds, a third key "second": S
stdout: {"hour": 12, "minute": 23}
